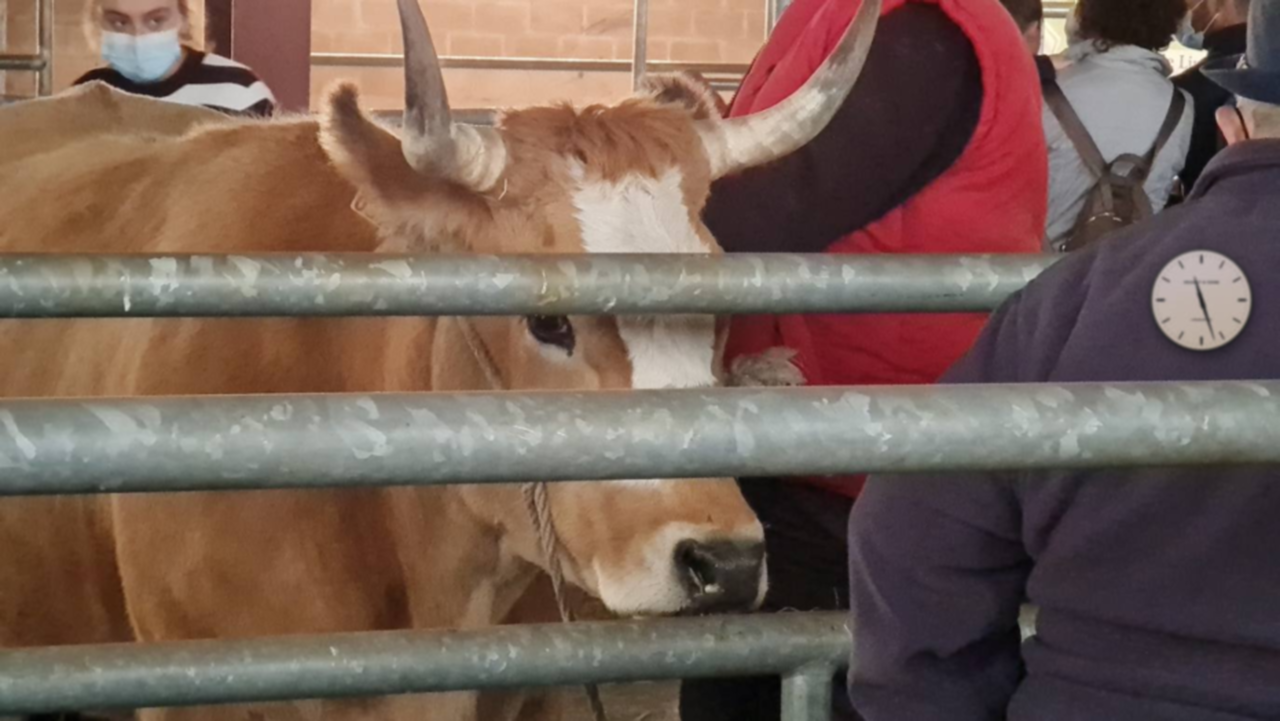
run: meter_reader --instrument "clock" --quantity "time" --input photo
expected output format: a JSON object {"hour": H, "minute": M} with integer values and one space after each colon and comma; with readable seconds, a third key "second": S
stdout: {"hour": 11, "minute": 27}
